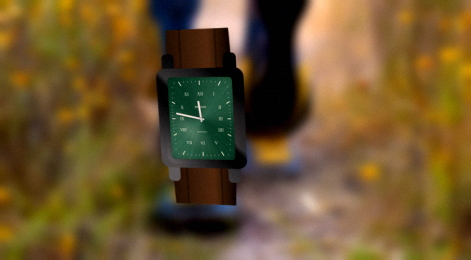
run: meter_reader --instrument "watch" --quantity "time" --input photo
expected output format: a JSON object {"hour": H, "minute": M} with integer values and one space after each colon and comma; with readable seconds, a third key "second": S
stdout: {"hour": 11, "minute": 47}
